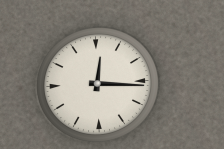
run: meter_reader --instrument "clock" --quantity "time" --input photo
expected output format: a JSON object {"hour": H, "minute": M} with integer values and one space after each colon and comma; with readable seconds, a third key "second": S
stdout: {"hour": 12, "minute": 16}
